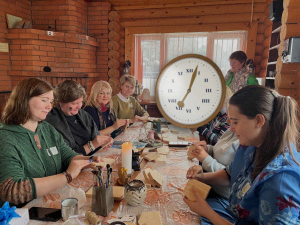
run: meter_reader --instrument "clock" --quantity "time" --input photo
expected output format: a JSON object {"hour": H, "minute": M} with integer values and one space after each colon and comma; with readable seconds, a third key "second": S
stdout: {"hour": 7, "minute": 3}
